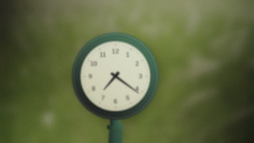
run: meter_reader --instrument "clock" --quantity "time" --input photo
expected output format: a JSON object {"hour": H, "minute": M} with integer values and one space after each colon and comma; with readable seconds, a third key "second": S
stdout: {"hour": 7, "minute": 21}
